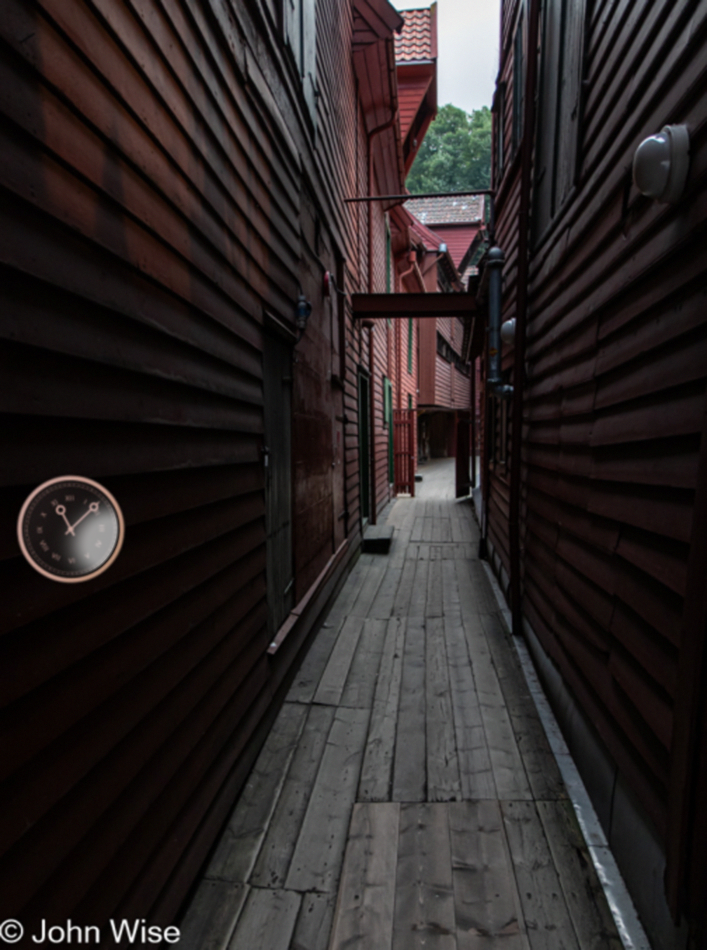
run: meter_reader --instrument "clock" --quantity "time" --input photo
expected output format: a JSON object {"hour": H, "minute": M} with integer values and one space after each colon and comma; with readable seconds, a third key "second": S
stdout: {"hour": 11, "minute": 8}
